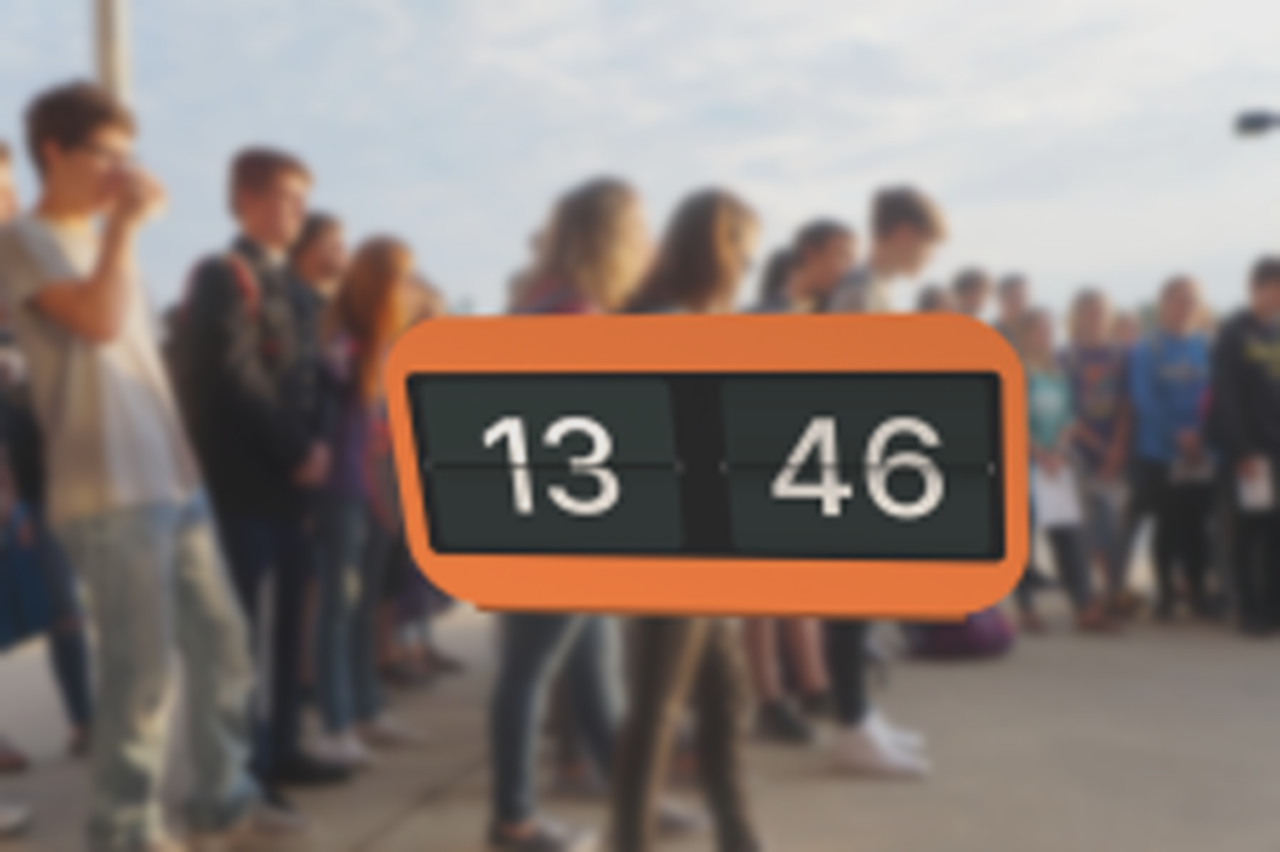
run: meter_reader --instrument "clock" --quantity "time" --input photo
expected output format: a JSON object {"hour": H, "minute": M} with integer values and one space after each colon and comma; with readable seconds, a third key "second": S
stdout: {"hour": 13, "minute": 46}
